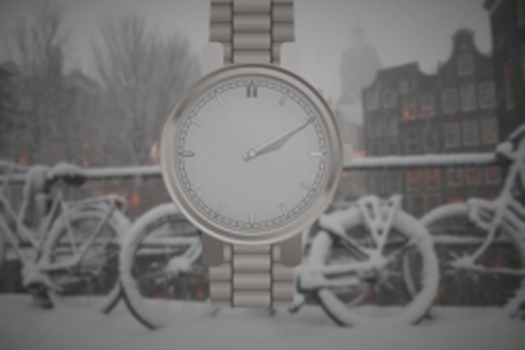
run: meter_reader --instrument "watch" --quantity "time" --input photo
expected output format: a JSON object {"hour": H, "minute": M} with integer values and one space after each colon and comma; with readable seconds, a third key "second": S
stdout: {"hour": 2, "minute": 10}
